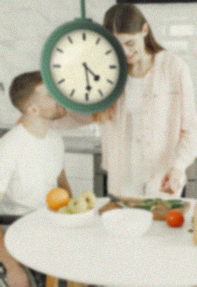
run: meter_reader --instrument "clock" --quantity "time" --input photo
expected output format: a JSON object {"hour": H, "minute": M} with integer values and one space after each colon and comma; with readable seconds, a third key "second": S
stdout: {"hour": 4, "minute": 29}
